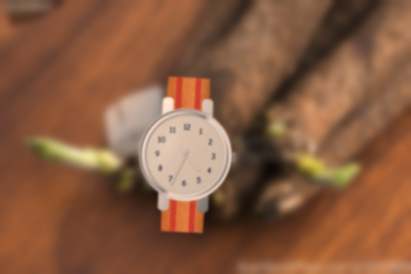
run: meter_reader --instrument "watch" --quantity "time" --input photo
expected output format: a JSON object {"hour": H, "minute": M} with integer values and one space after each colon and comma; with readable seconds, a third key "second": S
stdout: {"hour": 4, "minute": 34}
